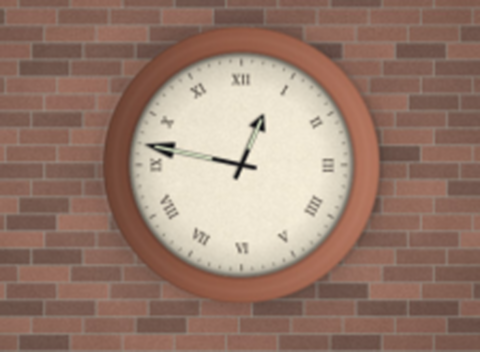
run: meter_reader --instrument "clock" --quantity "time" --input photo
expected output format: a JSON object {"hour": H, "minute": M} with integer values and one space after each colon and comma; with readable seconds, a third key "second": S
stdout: {"hour": 12, "minute": 47}
